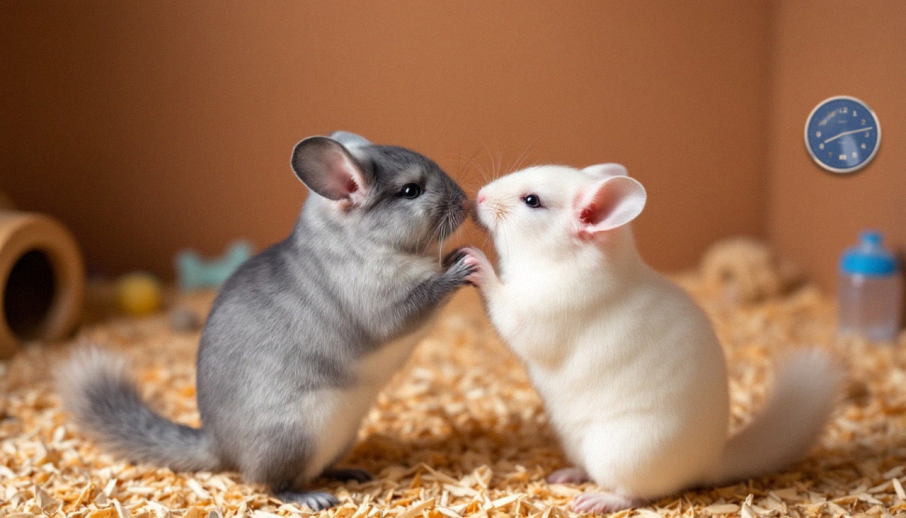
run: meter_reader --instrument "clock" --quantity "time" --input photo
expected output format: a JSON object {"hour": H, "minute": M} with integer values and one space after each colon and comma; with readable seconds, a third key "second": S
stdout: {"hour": 8, "minute": 13}
